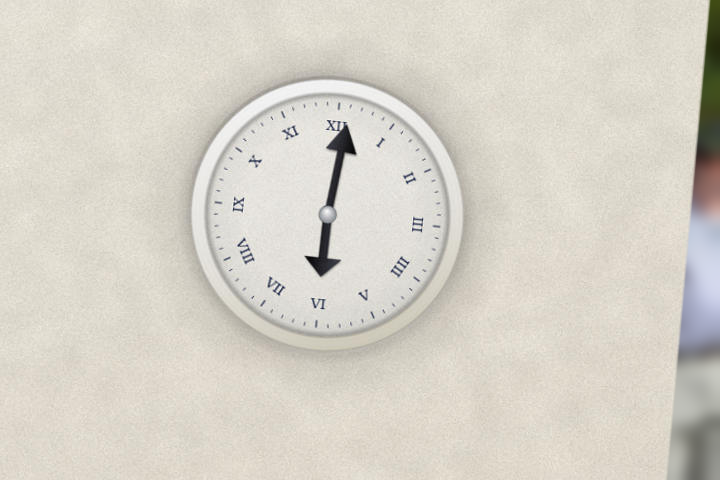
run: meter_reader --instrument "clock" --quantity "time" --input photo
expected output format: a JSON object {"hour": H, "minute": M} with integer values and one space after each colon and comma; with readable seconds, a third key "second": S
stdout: {"hour": 6, "minute": 1}
